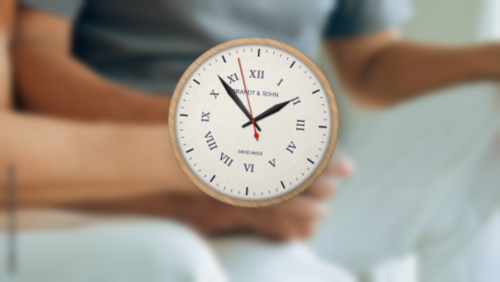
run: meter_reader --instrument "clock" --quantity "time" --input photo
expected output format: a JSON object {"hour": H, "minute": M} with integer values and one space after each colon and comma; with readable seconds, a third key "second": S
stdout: {"hour": 1, "minute": 52, "second": 57}
